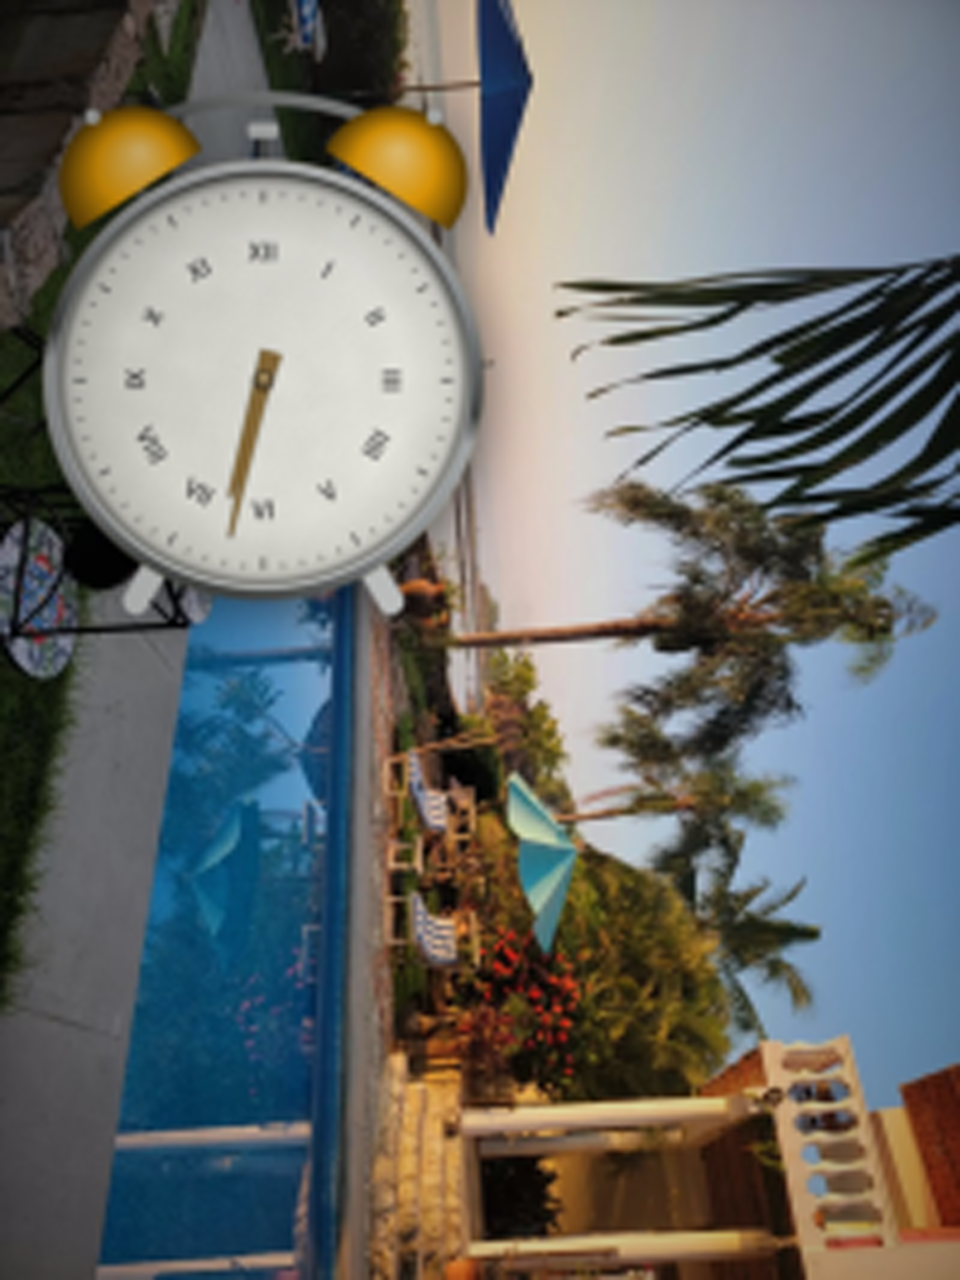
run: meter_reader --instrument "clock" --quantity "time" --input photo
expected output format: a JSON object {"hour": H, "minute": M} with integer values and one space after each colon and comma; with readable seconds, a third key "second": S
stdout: {"hour": 6, "minute": 32}
